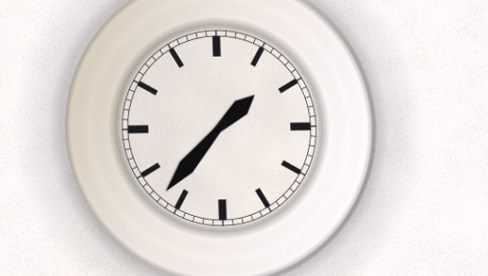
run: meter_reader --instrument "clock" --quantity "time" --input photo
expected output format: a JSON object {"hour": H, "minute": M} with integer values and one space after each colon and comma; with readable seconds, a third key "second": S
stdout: {"hour": 1, "minute": 37}
